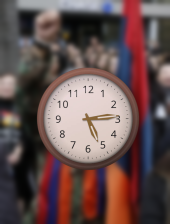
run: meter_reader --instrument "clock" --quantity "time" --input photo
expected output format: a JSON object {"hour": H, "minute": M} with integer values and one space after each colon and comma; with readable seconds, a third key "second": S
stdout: {"hour": 5, "minute": 14}
